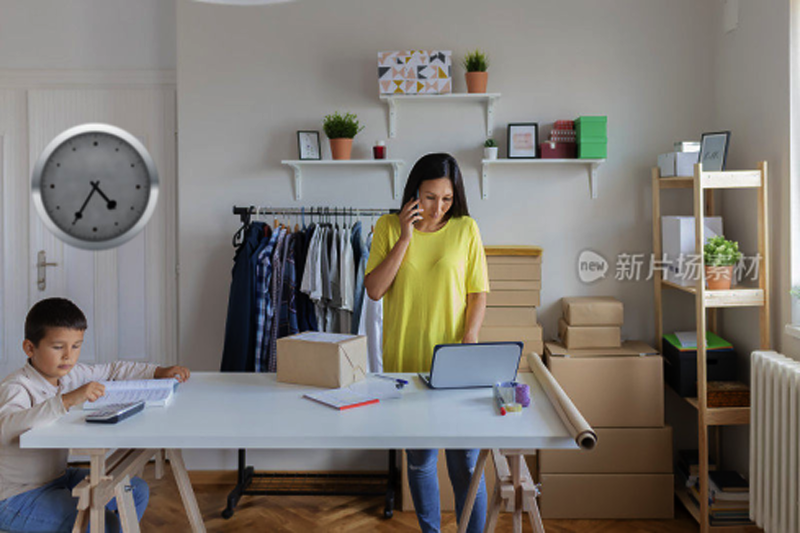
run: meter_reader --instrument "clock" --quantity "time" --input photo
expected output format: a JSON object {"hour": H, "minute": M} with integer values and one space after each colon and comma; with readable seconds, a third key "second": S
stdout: {"hour": 4, "minute": 35}
